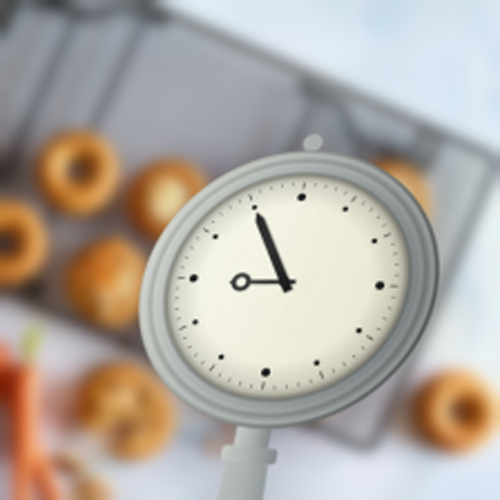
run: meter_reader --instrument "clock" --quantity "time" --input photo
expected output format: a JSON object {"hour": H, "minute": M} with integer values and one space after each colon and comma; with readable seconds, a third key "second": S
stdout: {"hour": 8, "minute": 55}
